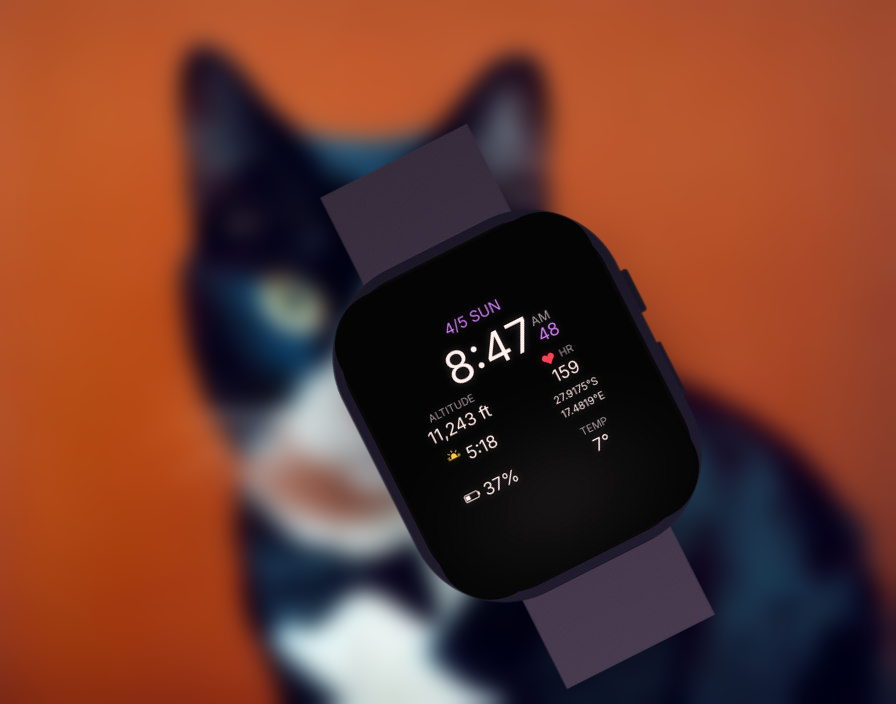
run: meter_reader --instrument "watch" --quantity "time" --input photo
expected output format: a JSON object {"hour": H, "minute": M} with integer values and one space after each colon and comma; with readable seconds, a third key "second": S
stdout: {"hour": 8, "minute": 47, "second": 48}
